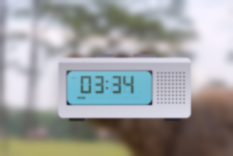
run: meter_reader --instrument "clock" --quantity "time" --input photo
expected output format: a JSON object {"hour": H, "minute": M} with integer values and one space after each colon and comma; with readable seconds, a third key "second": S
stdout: {"hour": 3, "minute": 34}
